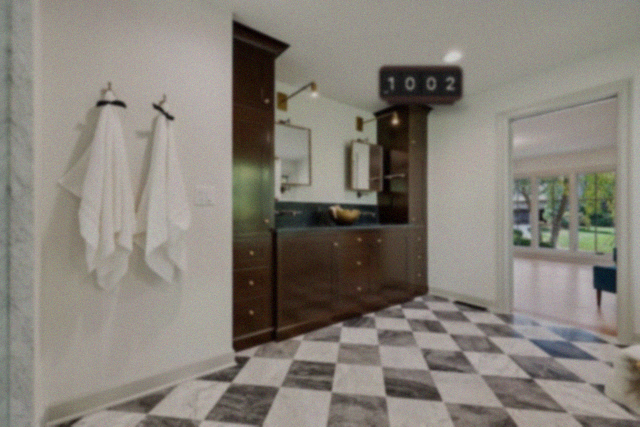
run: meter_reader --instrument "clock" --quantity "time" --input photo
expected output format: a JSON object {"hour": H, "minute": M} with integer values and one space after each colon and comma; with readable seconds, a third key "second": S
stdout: {"hour": 10, "minute": 2}
